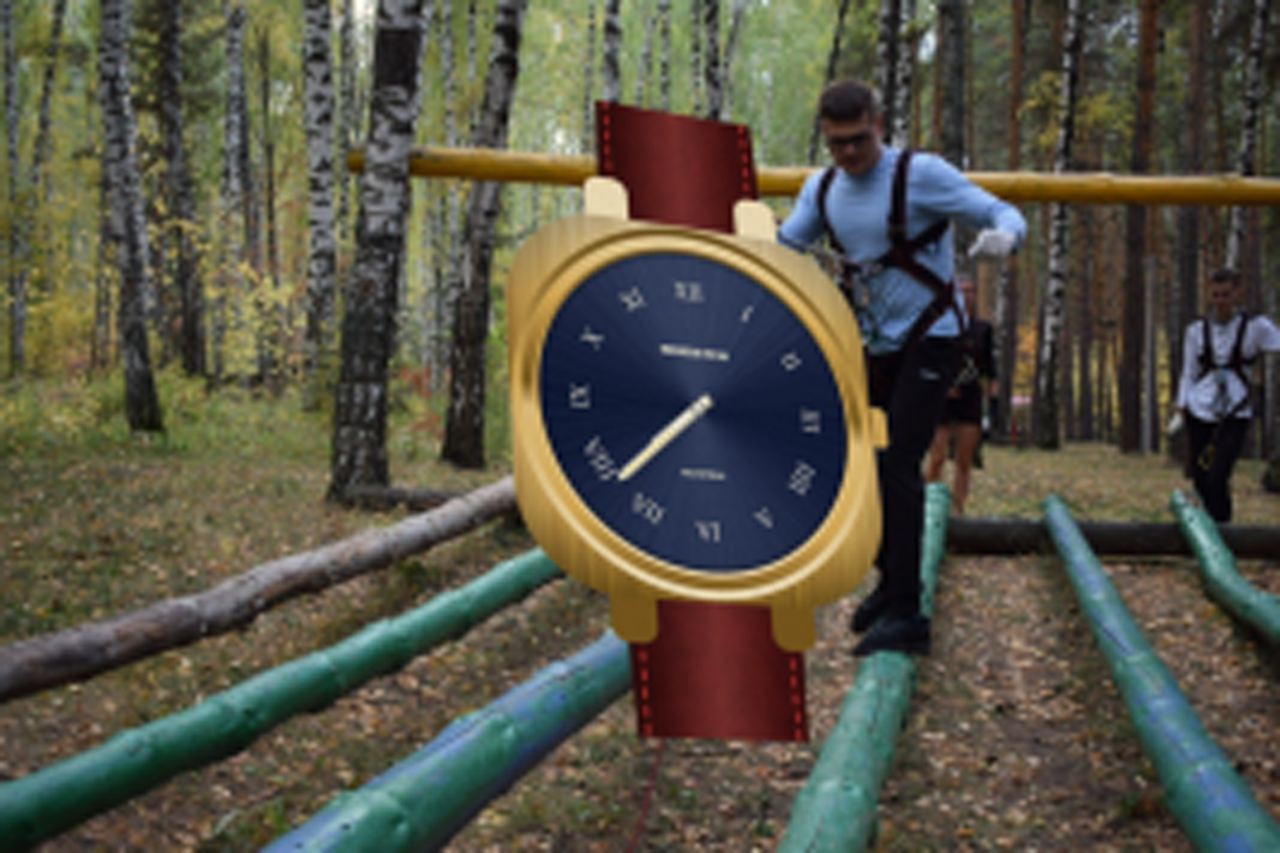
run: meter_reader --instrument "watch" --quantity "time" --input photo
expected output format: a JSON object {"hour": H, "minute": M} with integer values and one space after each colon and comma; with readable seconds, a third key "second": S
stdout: {"hour": 7, "minute": 38}
